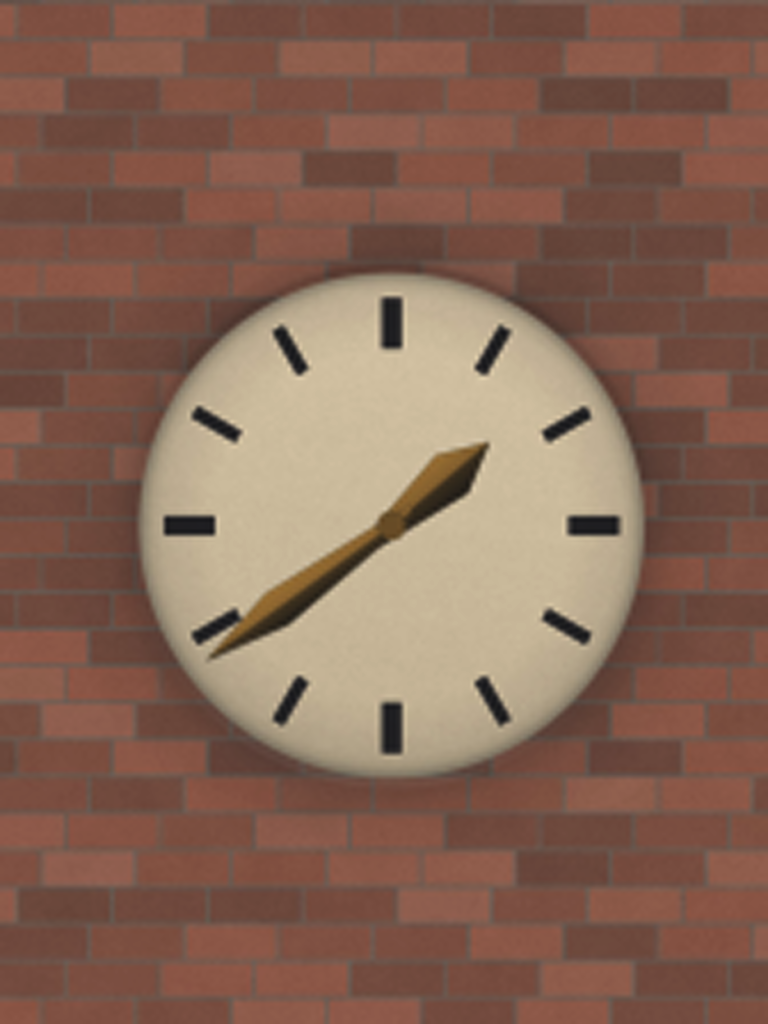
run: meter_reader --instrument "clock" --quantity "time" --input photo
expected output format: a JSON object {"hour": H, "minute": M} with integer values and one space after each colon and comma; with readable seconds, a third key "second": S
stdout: {"hour": 1, "minute": 39}
